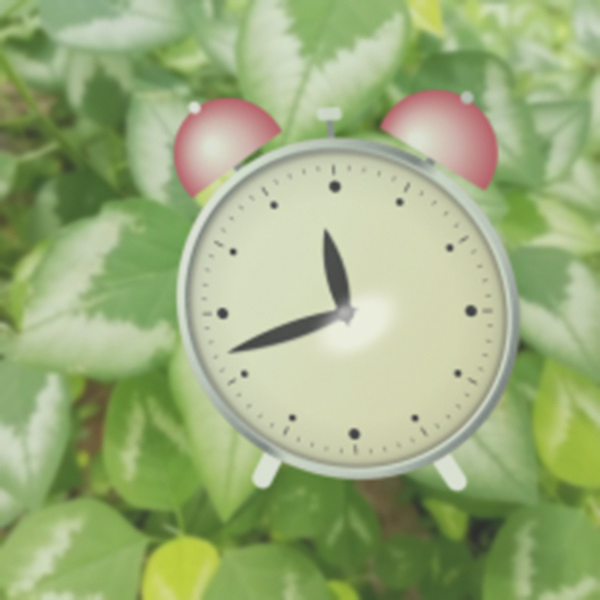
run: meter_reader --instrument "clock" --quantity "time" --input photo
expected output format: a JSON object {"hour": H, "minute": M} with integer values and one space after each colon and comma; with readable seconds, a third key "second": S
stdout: {"hour": 11, "minute": 42}
